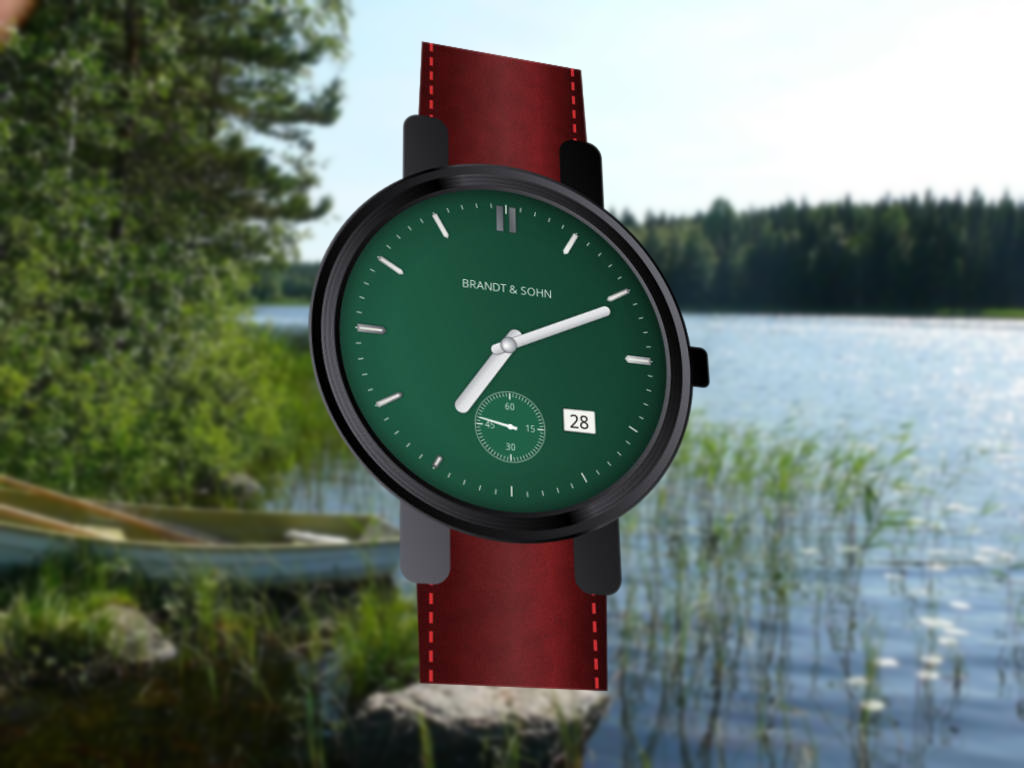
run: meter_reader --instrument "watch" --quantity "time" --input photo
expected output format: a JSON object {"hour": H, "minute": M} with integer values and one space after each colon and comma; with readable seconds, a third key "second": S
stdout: {"hour": 7, "minute": 10, "second": 47}
